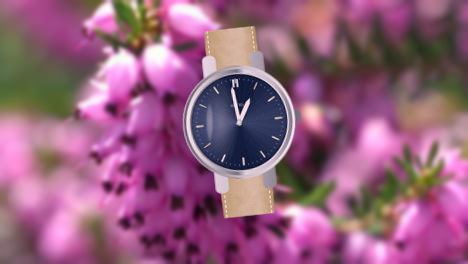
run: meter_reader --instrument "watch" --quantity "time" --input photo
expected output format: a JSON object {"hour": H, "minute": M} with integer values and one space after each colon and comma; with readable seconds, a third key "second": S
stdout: {"hour": 12, "minute": 59}
